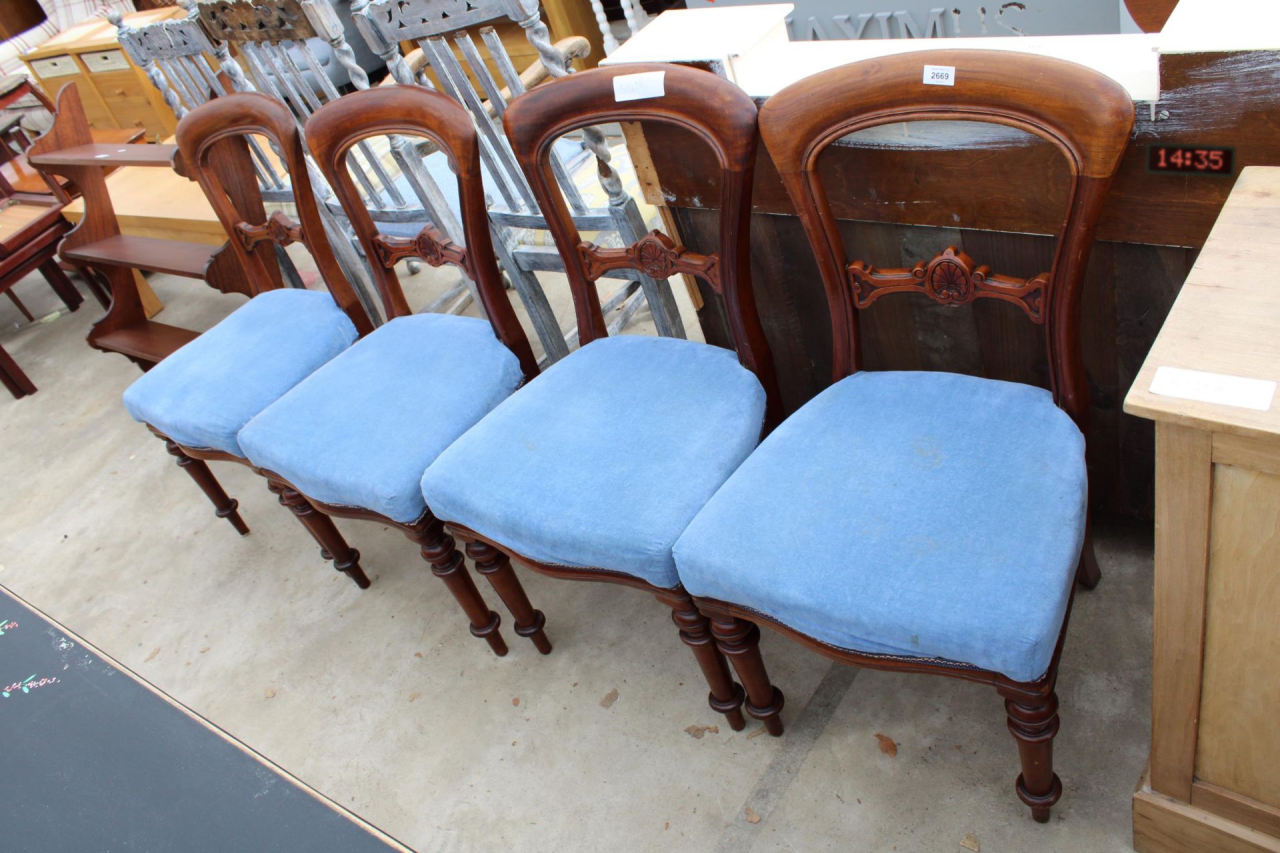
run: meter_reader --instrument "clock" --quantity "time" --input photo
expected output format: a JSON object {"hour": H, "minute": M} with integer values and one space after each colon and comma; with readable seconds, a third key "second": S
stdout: {"hour": 14, "minute": 35}
